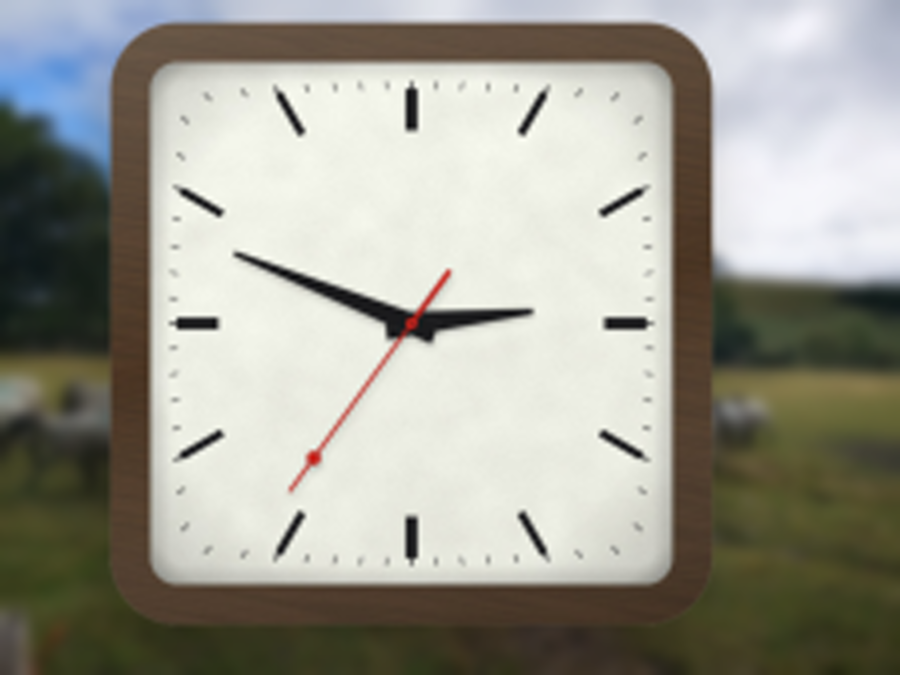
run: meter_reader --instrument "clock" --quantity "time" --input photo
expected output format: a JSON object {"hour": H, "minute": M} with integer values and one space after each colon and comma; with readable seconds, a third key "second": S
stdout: {"hour": 2, "minute": 48, "second": 36}
